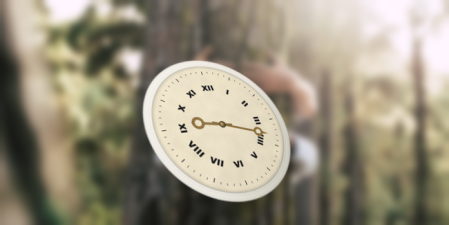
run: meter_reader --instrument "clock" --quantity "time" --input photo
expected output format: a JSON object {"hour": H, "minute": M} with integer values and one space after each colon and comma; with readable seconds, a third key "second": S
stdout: {"hour": 9, "minute": 18}
